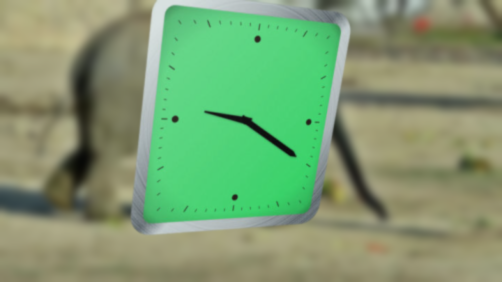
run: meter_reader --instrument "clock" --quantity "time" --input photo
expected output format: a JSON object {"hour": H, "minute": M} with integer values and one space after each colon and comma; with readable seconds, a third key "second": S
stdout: {"hour": 9, "minute": 20}
